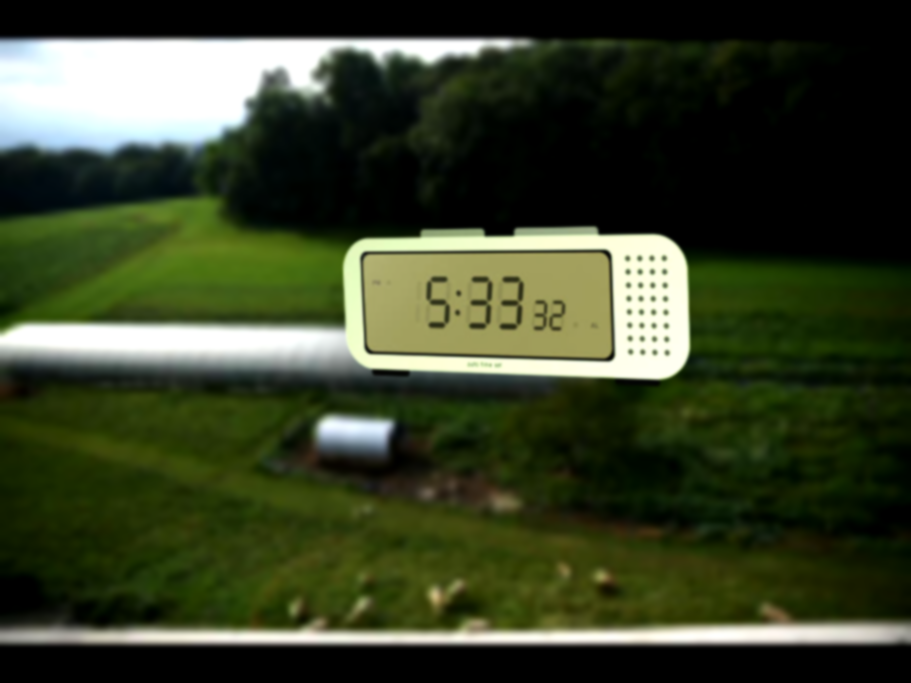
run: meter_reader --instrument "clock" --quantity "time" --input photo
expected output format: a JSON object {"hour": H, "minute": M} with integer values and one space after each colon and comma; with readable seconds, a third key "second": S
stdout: {"hour": 5, "minute": 33, "second": 32}
